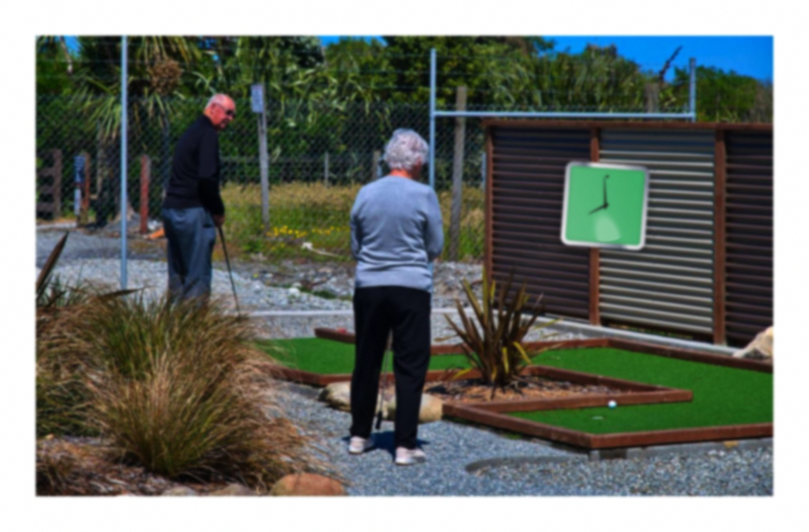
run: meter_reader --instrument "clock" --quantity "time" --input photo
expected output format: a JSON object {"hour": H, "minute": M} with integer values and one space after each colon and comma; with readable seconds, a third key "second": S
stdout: {"hour": 7, "minute": 59}
